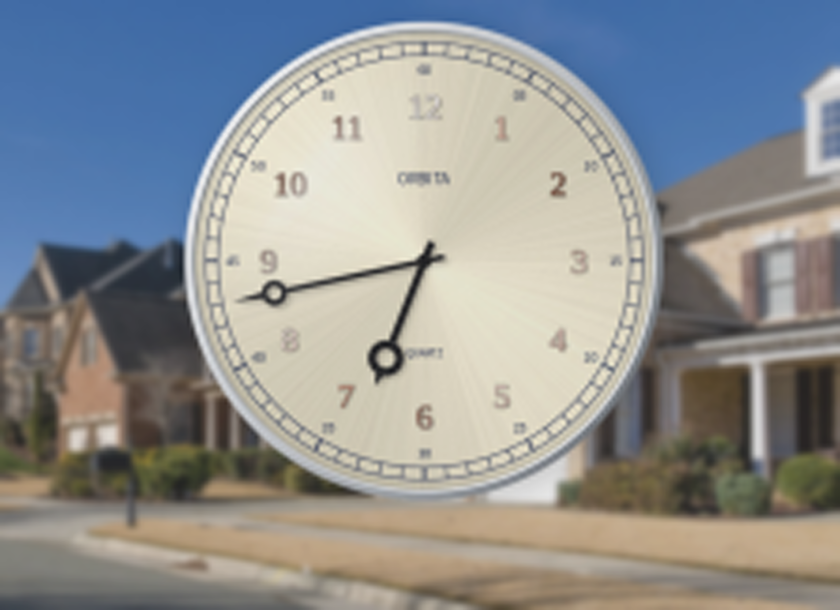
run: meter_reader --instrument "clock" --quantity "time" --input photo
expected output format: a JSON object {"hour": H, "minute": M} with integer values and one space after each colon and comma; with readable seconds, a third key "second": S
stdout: {"hour": 6, "minute": 43}
